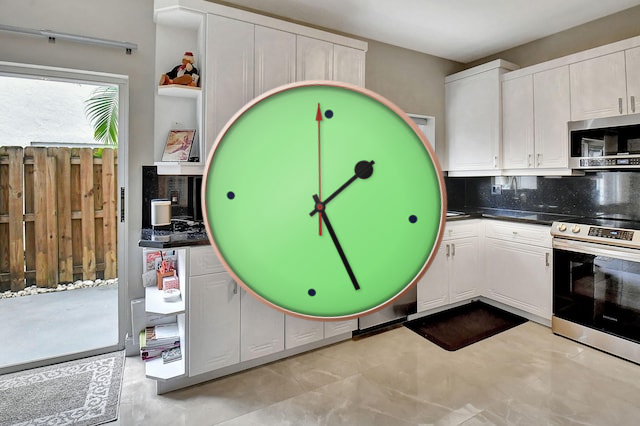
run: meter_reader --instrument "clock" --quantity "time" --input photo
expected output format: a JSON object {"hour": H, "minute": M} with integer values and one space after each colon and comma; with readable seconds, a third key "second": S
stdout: {"hour": 1, "minute": 24, "second": 59}
